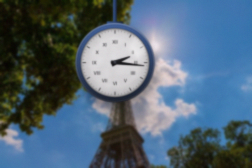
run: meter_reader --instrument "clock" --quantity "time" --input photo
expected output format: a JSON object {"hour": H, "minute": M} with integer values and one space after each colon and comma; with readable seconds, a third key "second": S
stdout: {"hour": 2, "minute": 16}
